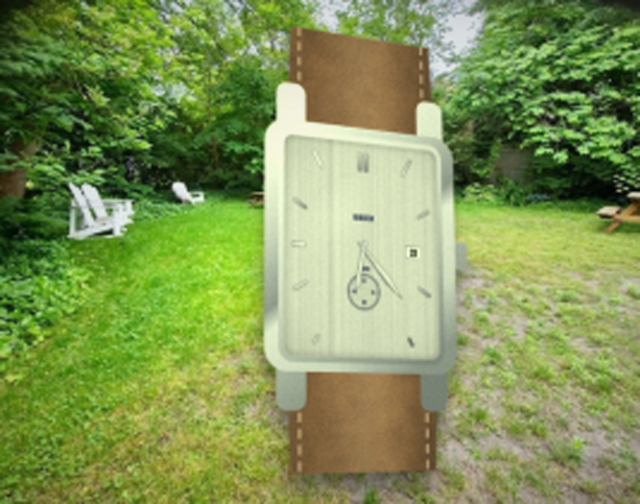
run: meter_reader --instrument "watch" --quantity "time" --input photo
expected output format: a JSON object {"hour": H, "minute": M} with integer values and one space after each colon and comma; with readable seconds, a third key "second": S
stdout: {"hour": 6, "minute": 23}
